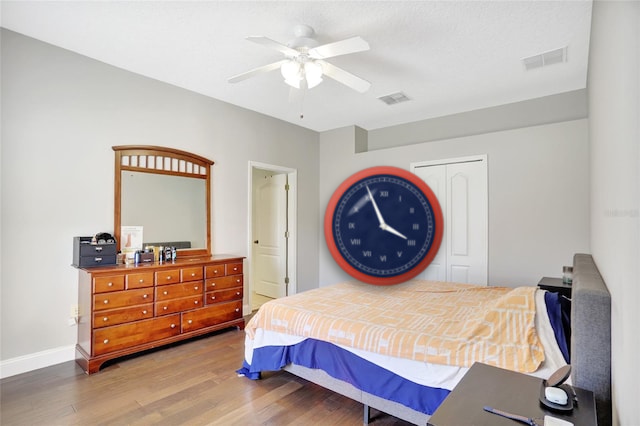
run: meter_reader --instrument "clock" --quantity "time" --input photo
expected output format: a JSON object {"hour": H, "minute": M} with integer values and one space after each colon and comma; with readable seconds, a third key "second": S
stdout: {"hour": 3, "minute": 56}
